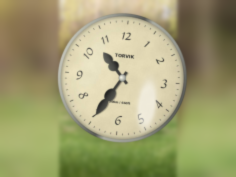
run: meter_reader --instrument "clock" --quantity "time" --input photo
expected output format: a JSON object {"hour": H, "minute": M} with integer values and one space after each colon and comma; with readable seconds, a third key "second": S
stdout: {"hour": 10, "minute": 35}
